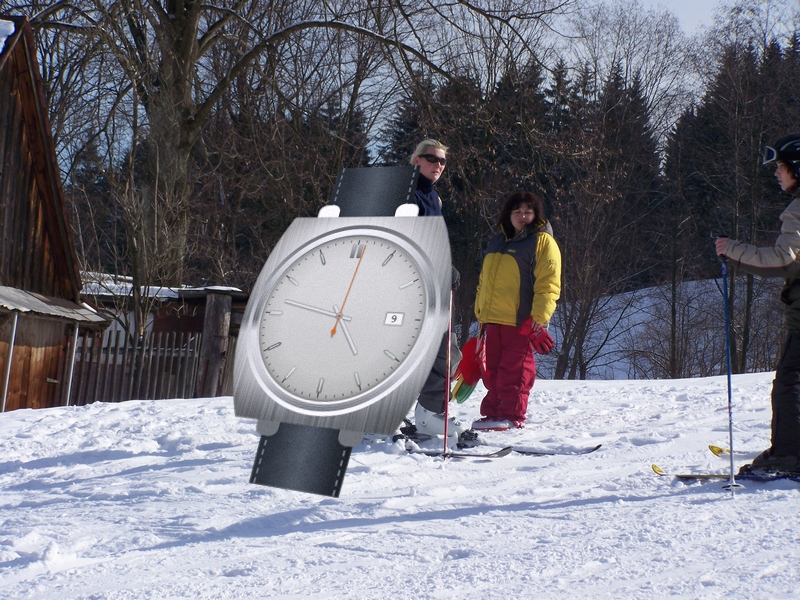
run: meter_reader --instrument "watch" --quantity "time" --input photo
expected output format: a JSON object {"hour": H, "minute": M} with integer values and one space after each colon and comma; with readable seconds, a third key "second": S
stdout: {"hour": 4, "minute": 47, "second": 1}
